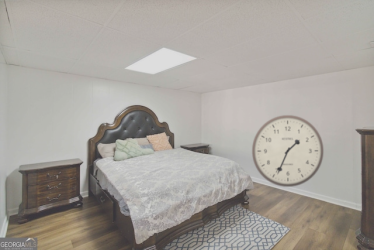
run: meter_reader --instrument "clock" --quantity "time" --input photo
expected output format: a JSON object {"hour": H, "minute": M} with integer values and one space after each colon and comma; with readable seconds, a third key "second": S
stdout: {"hour": 1, "minute": 34}
